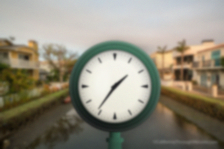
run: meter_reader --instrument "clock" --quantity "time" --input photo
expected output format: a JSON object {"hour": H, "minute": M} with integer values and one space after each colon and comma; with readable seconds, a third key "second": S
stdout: {"hour": 1, "minute": 36}
